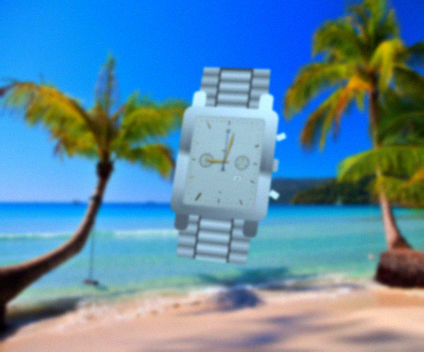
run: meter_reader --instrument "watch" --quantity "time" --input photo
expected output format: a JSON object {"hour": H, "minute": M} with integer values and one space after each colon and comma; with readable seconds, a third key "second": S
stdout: {"hour": 9, "minute": 2}
